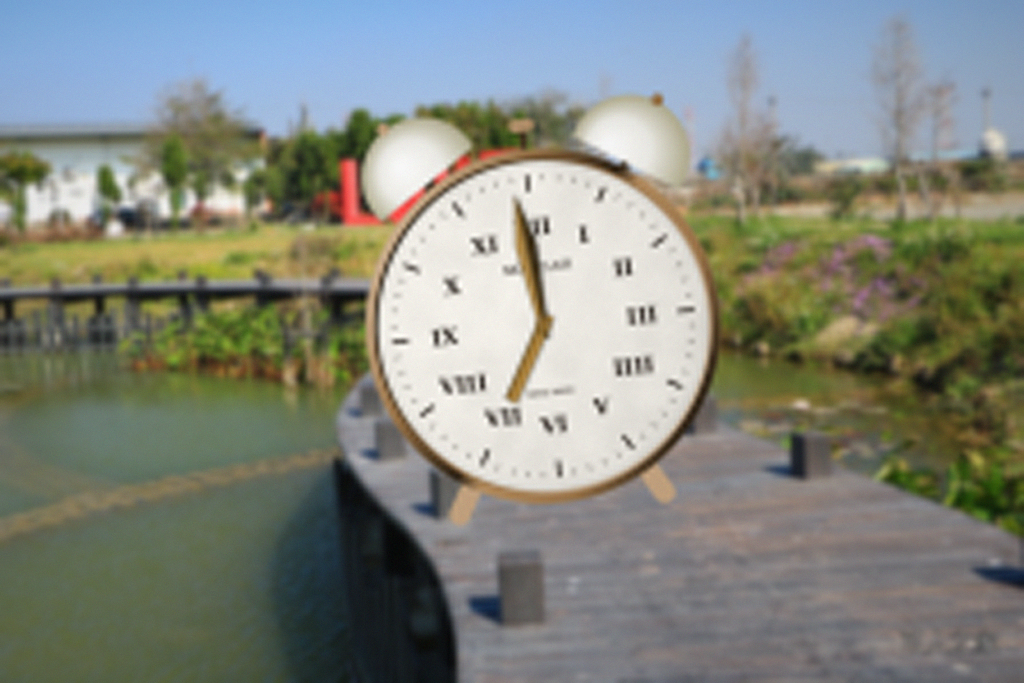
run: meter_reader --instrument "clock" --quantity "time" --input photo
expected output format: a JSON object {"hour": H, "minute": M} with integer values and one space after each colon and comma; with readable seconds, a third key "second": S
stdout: {"hour": 6, "minute": 59}
